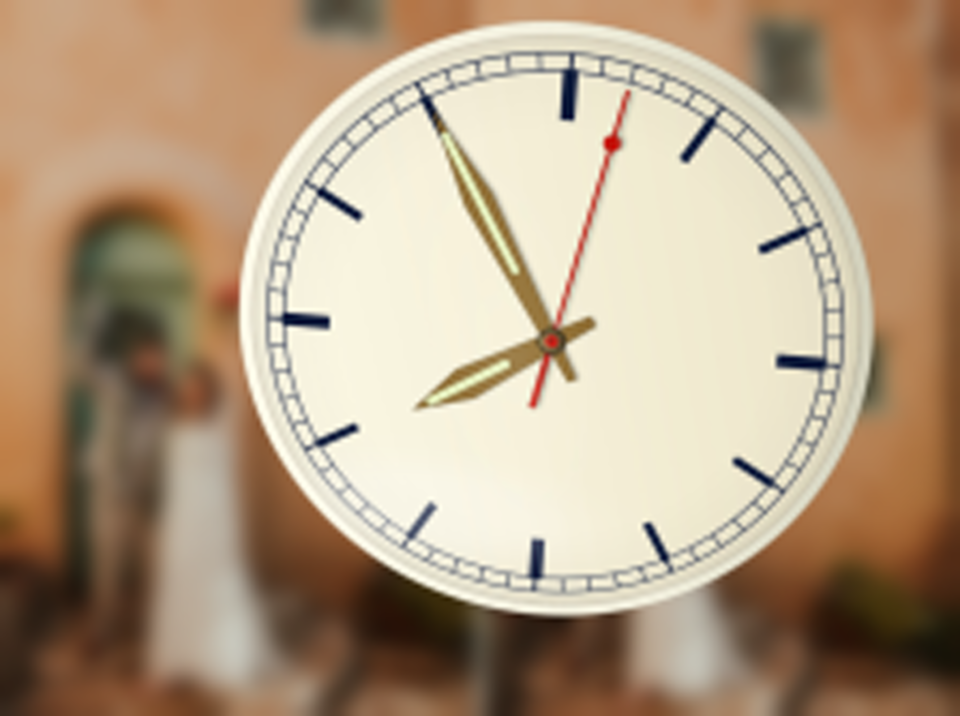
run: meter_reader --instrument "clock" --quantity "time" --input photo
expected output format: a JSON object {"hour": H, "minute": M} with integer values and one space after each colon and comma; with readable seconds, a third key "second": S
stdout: {"hour": 7, "minute": 55, "second": 2}
